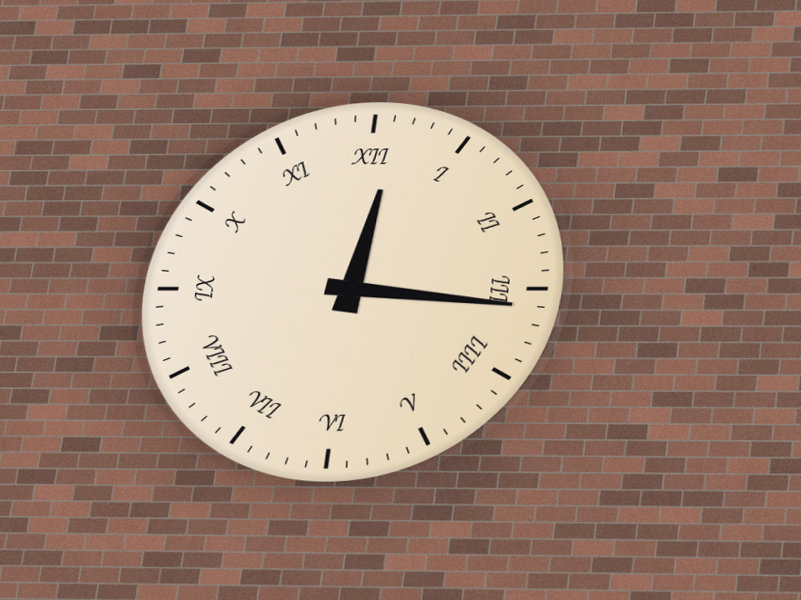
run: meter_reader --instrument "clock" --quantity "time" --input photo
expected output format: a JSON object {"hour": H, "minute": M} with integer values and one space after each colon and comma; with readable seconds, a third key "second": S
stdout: {"hour": 12, "minute": 16}
